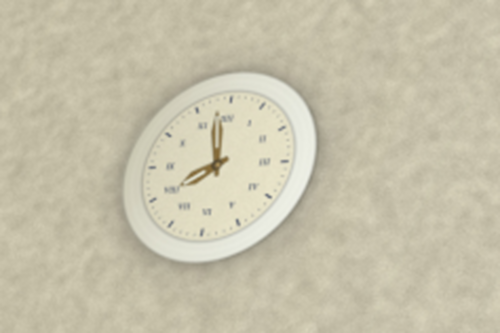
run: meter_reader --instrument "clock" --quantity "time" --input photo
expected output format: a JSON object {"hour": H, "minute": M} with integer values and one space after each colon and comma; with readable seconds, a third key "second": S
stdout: {"hour": 7, "minute": 58}
